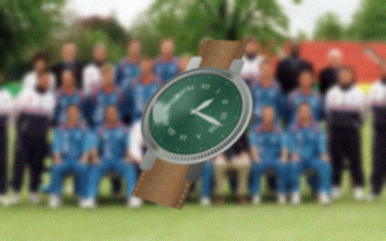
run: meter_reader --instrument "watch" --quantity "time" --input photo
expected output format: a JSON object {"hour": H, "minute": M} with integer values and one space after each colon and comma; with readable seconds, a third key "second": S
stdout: {"hour": 1, "minute": 18}
